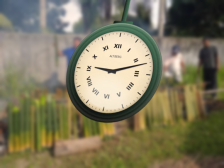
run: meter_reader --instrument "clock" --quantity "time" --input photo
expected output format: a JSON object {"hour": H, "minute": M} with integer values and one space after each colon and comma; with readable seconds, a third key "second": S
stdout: {"hour": 9, "minute": 12}
